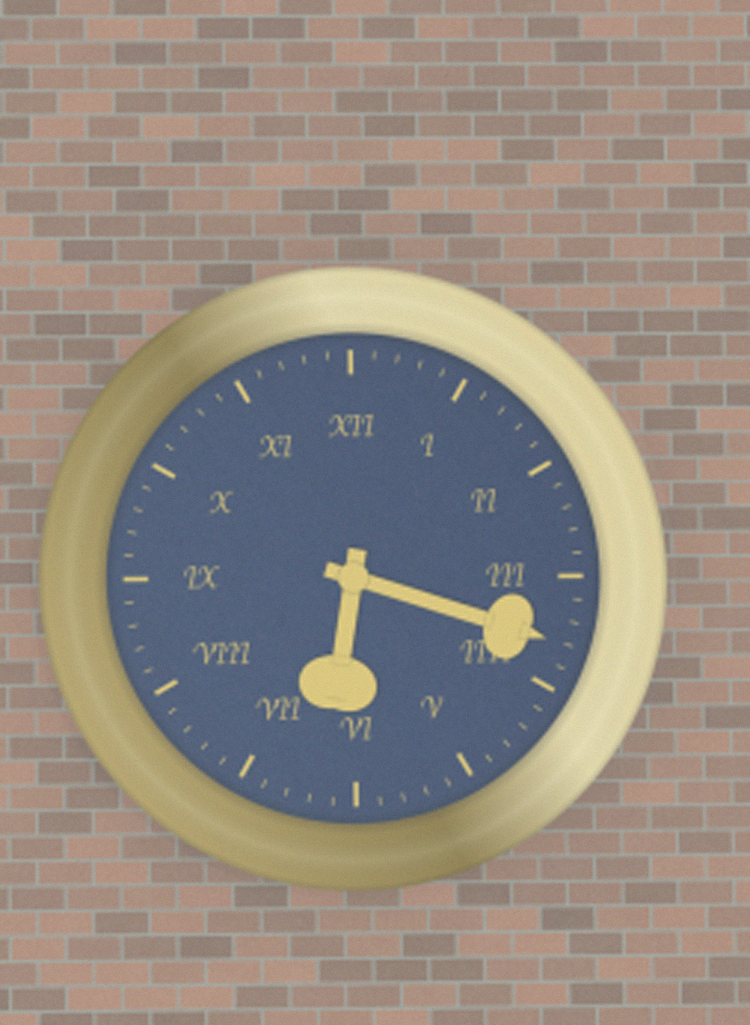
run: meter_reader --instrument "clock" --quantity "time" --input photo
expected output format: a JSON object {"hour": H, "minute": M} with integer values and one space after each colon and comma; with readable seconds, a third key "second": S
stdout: {"hour": 6, "minute": 18}
